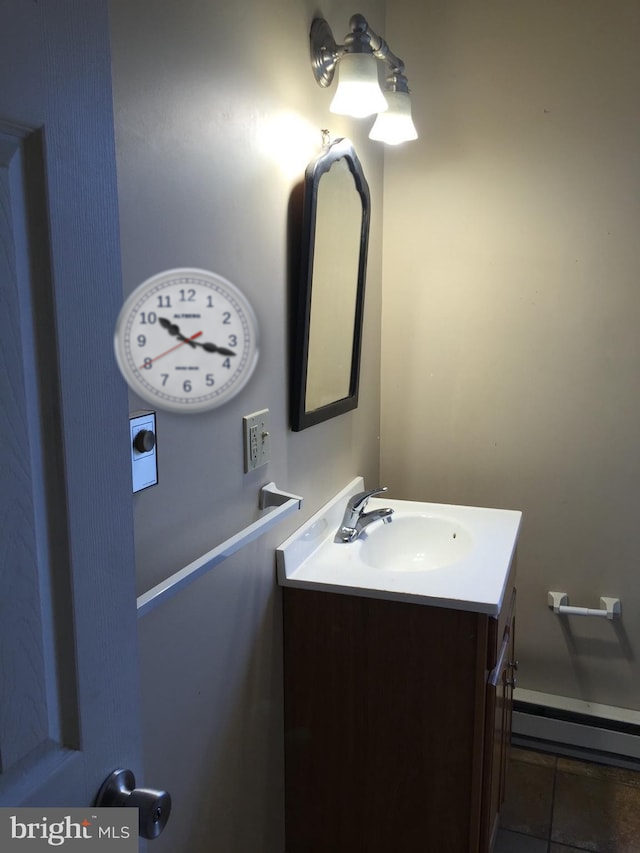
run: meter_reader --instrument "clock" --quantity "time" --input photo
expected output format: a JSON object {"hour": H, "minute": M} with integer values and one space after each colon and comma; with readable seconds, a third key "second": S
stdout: {"hour": 10, "minute": 17, "second": 40}
